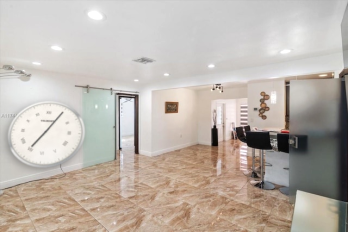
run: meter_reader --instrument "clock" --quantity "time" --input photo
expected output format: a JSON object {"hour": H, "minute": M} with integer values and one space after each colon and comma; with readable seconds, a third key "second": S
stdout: {"hour": 7, "minute": 5}
